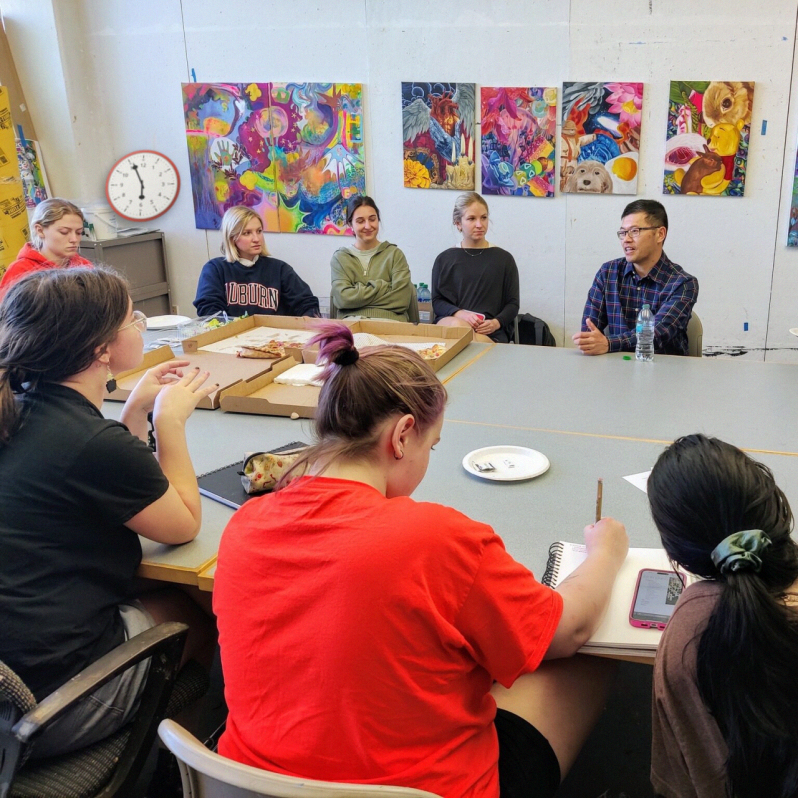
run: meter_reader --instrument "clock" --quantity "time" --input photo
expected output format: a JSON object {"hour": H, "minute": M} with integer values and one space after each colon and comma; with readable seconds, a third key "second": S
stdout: {"hour": 5, "minute": 56}
